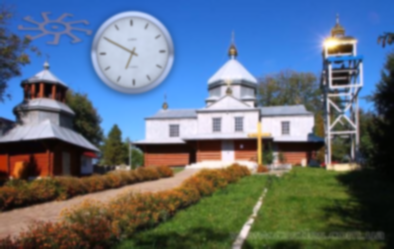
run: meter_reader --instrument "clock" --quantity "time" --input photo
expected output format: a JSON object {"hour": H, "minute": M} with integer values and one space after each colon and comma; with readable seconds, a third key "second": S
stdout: {"hour": 6, "minute": 50}
